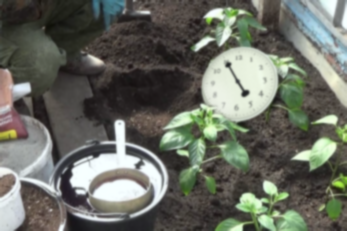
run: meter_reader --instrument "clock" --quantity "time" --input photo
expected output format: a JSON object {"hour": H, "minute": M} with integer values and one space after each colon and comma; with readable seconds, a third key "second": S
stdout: {"hour": 4, "minute": 55}
